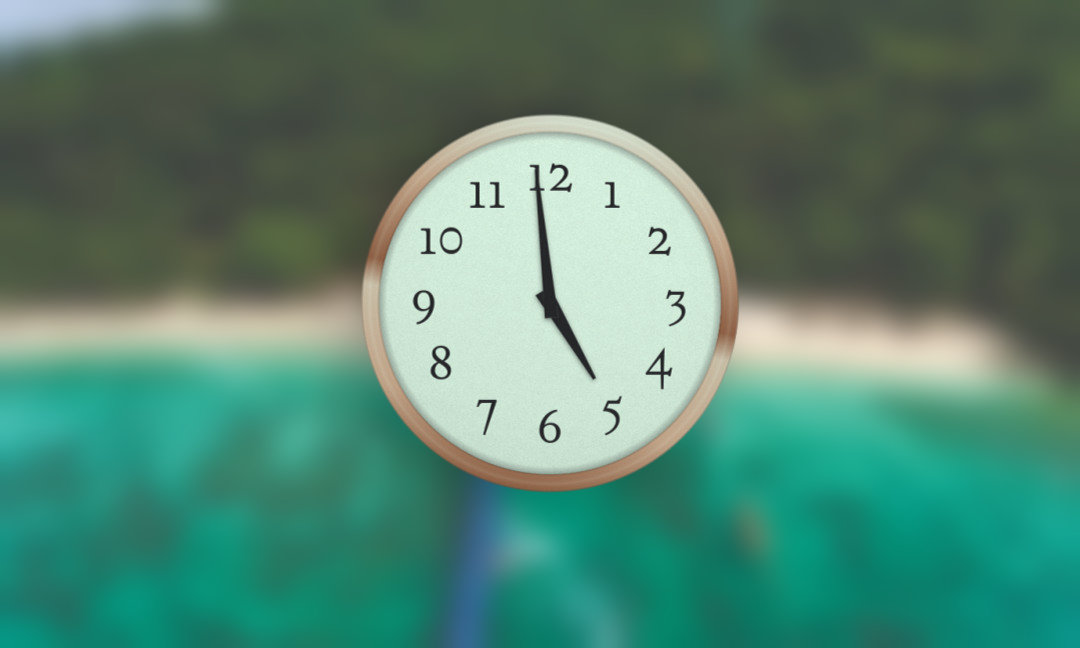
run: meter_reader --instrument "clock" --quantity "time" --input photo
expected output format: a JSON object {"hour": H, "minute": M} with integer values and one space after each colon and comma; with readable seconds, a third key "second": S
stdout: {"hour": 4, "minute": 59}
